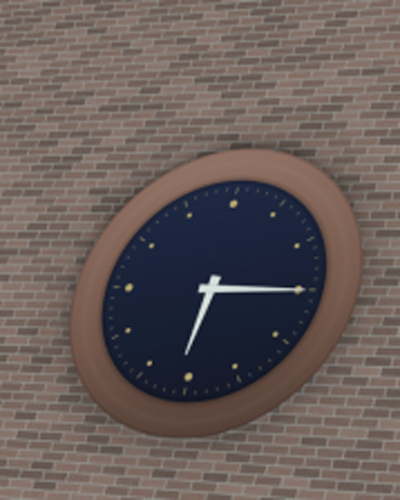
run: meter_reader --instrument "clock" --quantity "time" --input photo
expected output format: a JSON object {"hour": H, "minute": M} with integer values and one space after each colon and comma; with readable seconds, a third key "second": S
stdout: {"hour": 6, "minute": 15}
